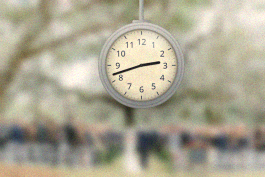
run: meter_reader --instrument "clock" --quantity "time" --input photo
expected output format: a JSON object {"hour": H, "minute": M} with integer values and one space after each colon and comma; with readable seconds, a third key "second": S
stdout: {"hour": 2, "minute": 42}
